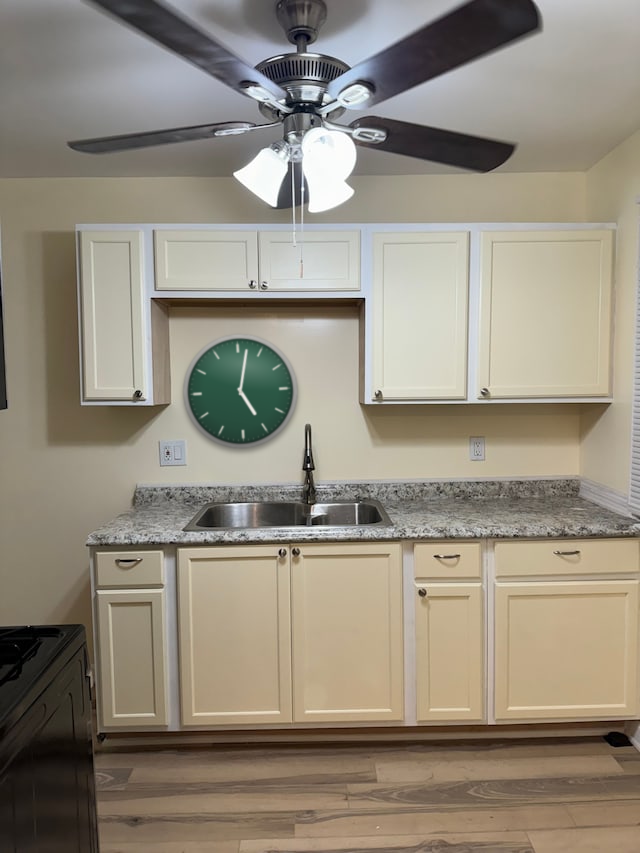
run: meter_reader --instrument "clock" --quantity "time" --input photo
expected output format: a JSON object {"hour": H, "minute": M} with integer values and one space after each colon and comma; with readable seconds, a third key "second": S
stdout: {"hour": 5, "minute": 2}
